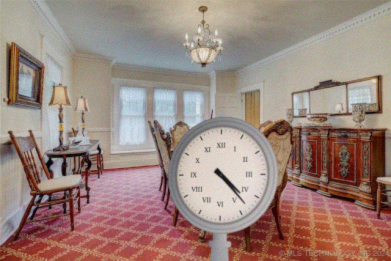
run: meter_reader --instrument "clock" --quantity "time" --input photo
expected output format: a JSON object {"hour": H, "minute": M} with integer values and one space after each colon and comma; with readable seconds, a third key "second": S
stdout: {"hour": 4, "minute": 23}
